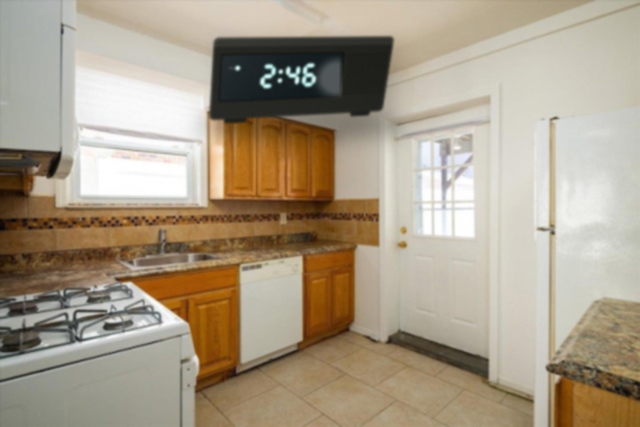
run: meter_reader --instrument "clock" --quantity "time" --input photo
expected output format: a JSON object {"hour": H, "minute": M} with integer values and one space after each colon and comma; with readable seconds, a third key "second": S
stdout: {"hour": 2, "minute": 46}
